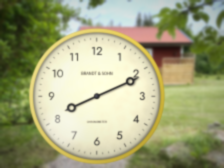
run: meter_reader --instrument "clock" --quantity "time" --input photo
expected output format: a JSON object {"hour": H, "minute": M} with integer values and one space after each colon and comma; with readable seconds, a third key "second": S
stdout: {"hour": 8, "minute": 11}
